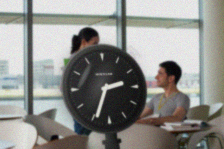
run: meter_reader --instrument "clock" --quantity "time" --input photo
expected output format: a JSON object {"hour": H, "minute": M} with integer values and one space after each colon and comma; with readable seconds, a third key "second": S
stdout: {"hour": 2, "minute": 34}
